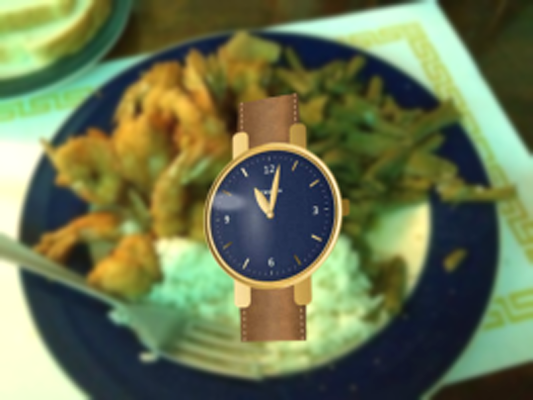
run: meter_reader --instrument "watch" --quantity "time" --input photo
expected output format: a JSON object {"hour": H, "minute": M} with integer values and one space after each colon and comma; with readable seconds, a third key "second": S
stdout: {"hour": 11, "minute": 2}
